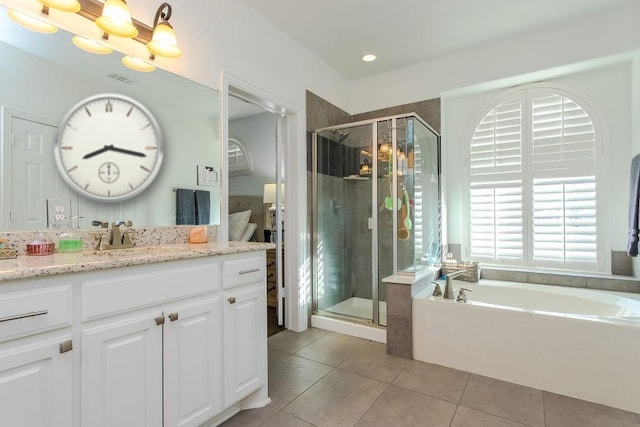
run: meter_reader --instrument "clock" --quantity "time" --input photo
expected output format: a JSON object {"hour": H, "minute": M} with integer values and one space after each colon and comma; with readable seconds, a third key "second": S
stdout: {"hour": 8, "minute": 17}
